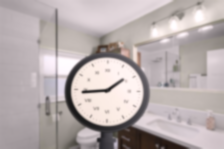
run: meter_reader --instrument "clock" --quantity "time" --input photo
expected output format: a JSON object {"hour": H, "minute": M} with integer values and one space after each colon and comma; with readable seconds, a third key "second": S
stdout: {"hour": 1, "minute": 44}
